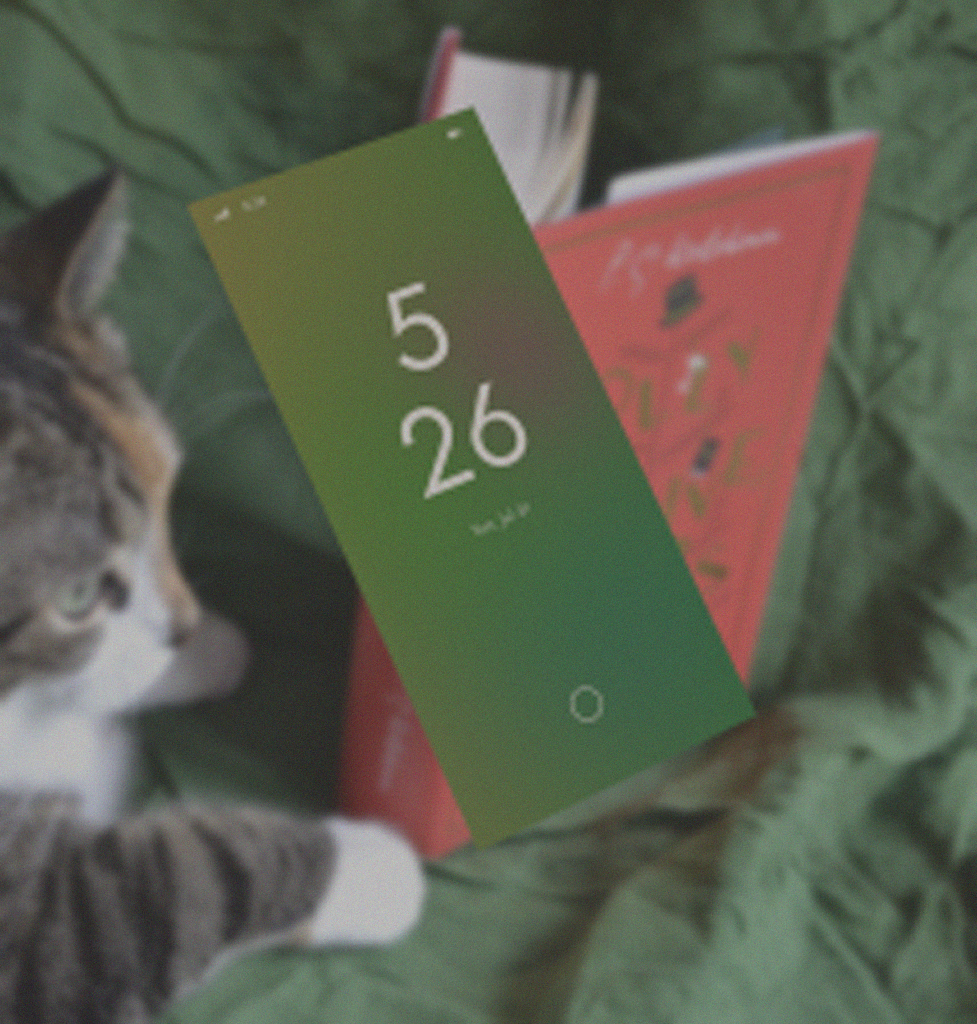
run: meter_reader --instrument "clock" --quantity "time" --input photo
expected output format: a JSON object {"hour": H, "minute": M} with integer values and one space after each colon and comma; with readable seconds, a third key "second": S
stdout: {"hour": 5, "minute": 26}
